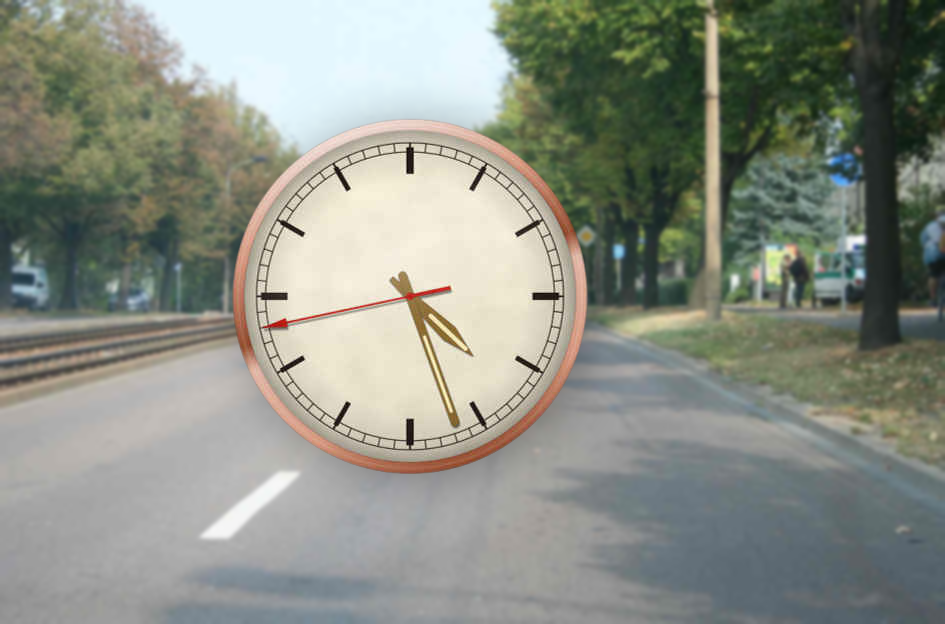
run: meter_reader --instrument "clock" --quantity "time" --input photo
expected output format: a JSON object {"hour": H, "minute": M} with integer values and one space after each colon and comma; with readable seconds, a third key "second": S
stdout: {"hour": 4, "minute": 26, "second": 43}
